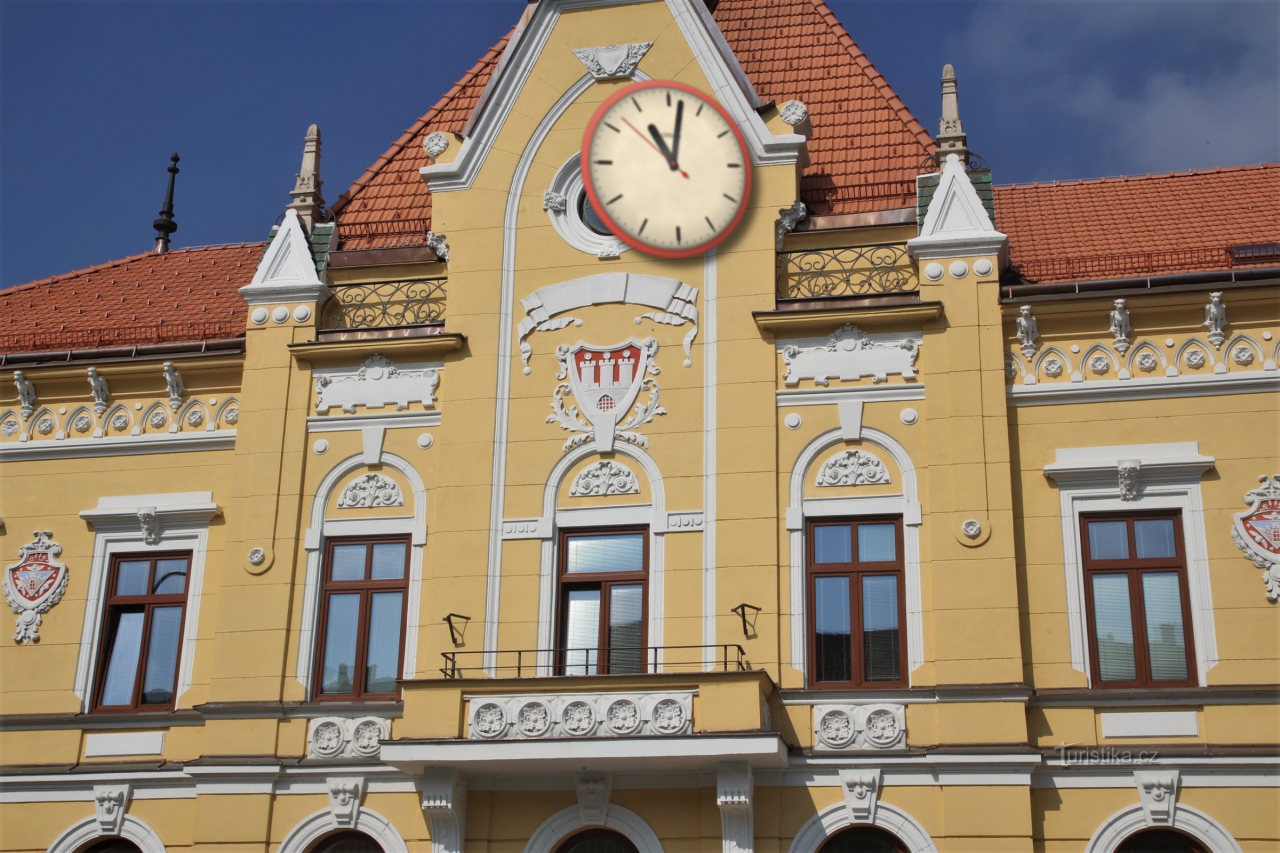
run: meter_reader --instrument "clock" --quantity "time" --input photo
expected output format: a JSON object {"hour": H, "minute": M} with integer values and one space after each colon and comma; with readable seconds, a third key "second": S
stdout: {"hour": 11, "minute": 1, "second": 52}
